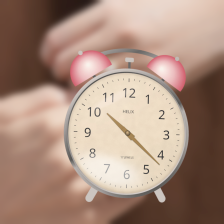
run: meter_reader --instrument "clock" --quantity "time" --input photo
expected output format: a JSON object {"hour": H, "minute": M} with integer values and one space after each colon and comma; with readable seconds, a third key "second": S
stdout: {"hour": 10, "minute": 22}
